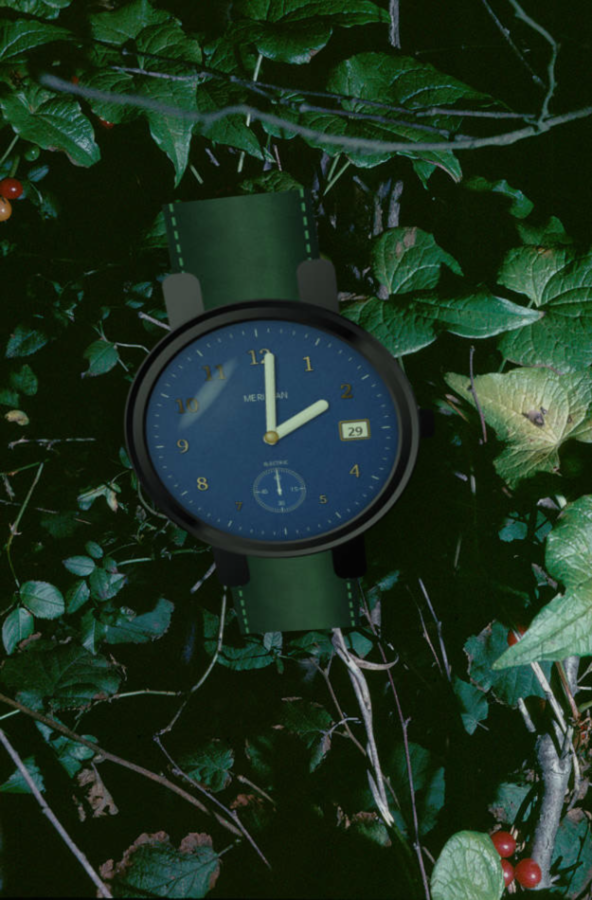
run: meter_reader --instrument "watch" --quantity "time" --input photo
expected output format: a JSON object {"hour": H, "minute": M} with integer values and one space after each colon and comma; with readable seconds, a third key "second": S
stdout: {"hour": 2, "minute": 1}
